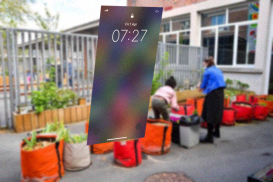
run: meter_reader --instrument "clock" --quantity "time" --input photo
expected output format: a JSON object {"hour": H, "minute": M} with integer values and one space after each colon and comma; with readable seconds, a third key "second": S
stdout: {"hour": 7, "minute": 27}
